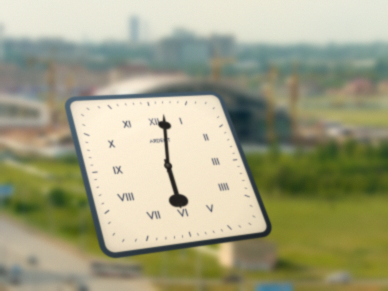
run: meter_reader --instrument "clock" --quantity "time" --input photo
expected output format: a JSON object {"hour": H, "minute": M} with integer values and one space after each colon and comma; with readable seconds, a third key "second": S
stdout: {"hour": 6, "minute": 2}
